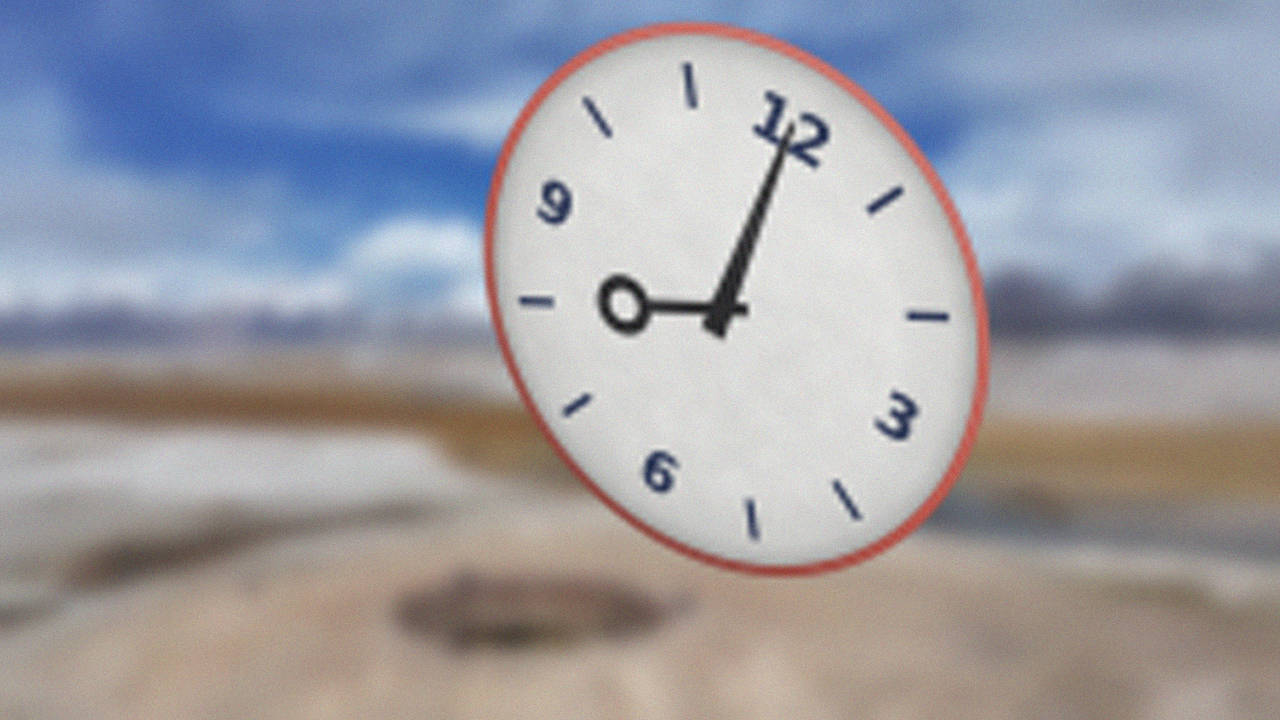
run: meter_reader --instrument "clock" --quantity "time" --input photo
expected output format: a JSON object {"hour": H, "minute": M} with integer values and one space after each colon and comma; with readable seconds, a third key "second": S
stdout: {"hour": 8, "minute": 0}
